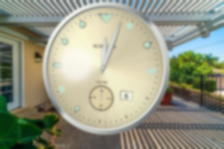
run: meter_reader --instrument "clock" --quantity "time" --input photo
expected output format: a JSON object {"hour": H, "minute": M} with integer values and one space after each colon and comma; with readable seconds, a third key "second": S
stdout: {"hour": 12, "minute": 3}
